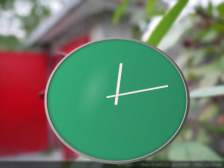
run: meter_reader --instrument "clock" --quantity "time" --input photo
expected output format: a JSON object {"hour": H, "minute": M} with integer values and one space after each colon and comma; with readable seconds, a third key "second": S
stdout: {"hour": 12, "minute": 13}
